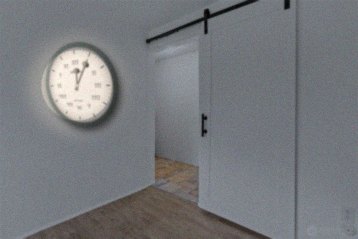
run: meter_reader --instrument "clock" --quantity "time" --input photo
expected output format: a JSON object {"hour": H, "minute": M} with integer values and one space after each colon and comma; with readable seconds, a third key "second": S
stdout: {"hour": 12, "minute": 5}
